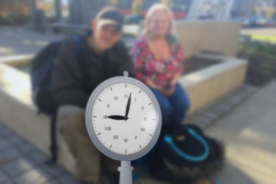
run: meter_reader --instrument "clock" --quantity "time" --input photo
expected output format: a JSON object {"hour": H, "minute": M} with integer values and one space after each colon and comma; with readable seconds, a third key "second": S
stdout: {"hour": 9, "minute": 2}
